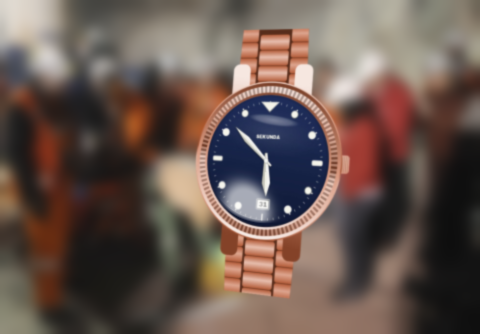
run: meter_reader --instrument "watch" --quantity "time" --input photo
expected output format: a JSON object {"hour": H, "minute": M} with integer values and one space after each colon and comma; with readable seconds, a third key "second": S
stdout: {"hour": 5, "minute": 52}
